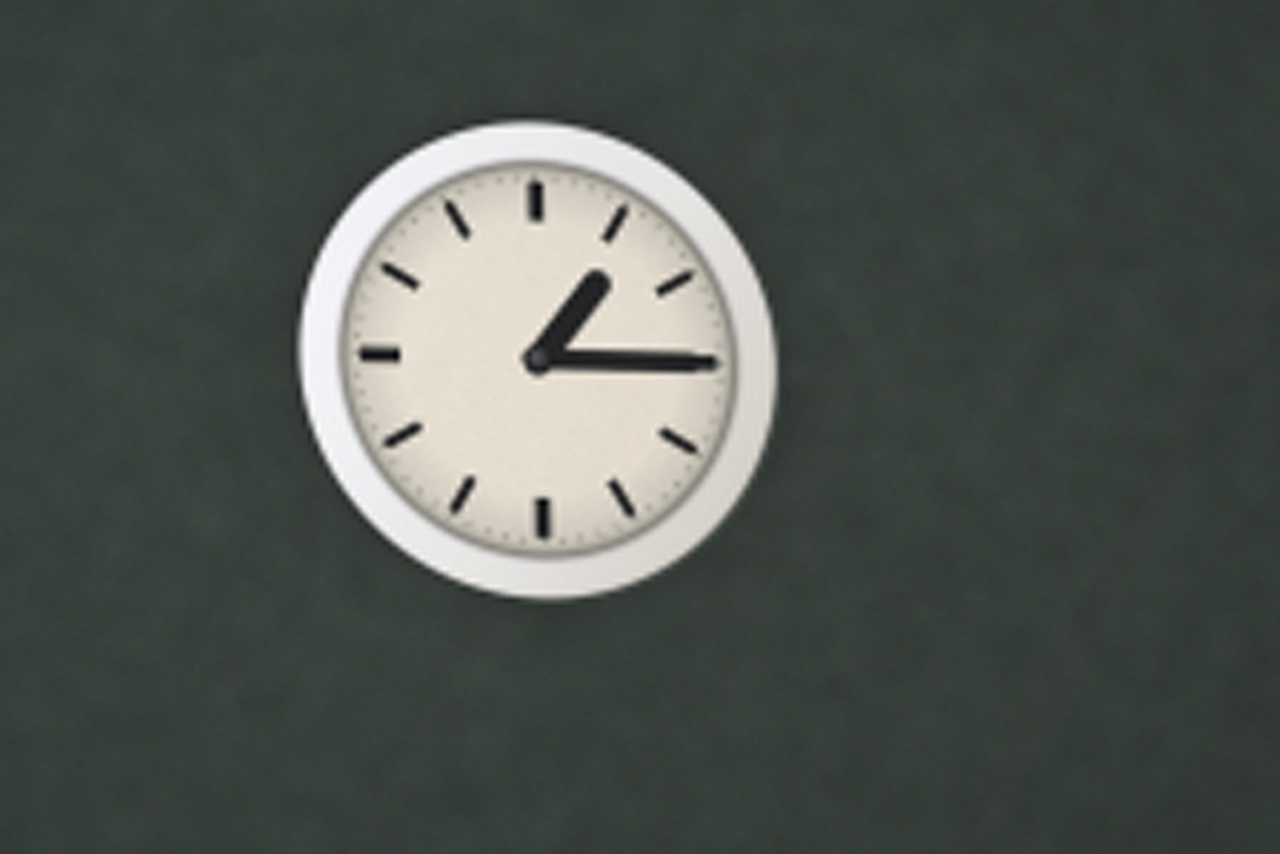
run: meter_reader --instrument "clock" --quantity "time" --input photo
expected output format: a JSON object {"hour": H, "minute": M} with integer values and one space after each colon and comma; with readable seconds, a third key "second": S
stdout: {"hour": 1, "minute": 15}
